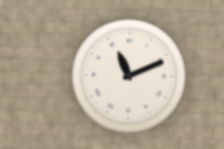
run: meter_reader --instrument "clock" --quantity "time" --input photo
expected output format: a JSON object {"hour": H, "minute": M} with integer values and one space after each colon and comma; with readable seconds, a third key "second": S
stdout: {"hour": 11, "minute": 11}
